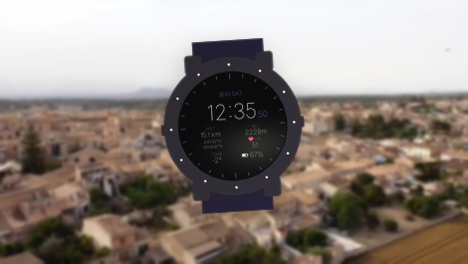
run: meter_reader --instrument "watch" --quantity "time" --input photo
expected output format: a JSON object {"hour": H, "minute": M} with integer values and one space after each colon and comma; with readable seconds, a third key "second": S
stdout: {"hour": 12, "minute": 35, "second": 50}
